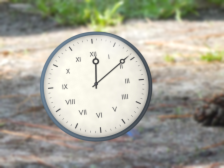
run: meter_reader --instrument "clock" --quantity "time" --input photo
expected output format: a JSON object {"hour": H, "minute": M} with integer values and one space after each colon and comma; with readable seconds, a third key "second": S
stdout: {"hour": 12, "minute": 9}
